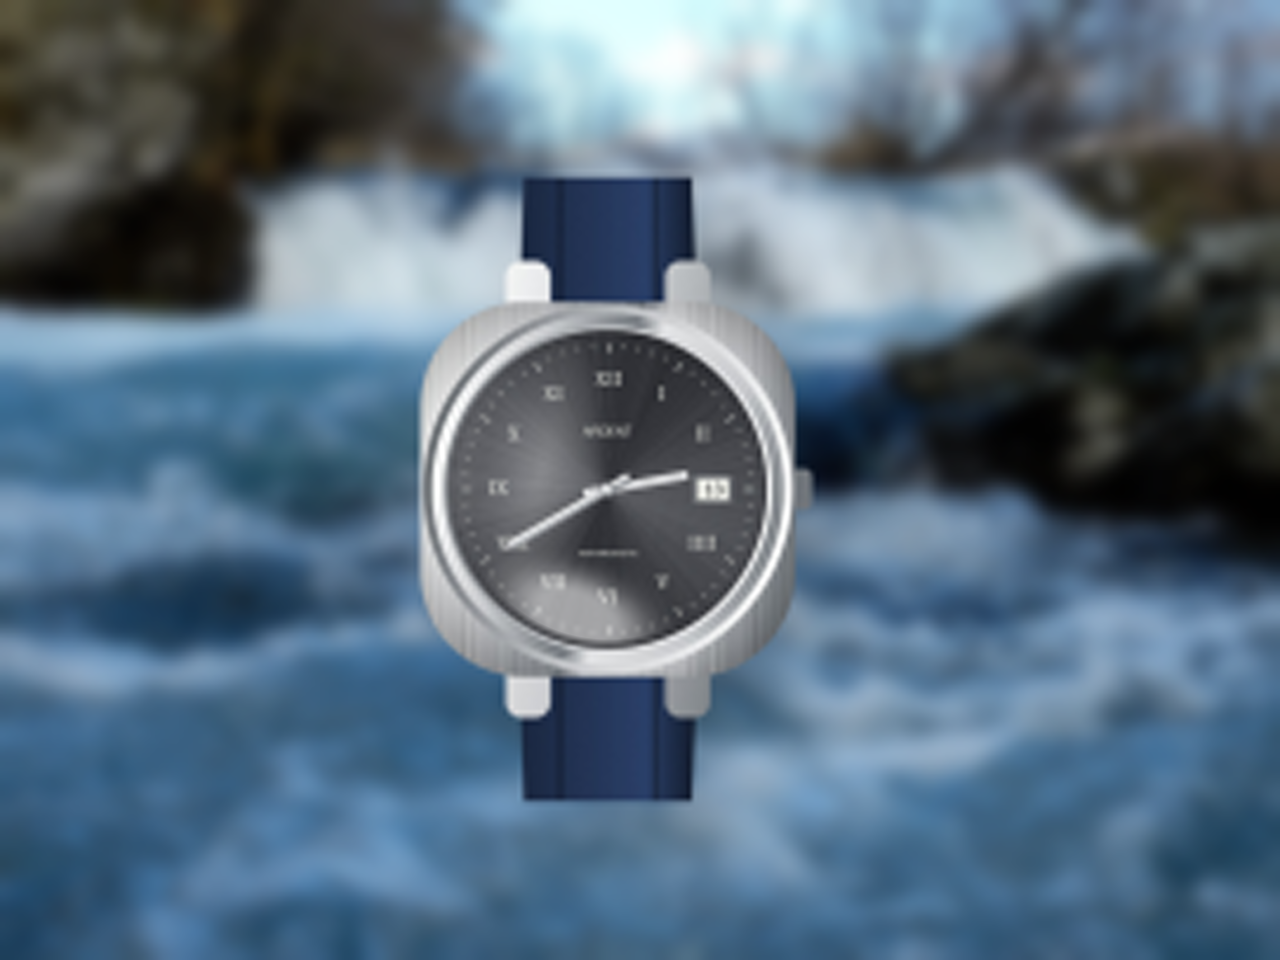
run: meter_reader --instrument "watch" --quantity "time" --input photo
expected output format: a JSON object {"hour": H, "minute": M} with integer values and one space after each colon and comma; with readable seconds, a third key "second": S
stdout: {"hour": 2, "minute": 40}
